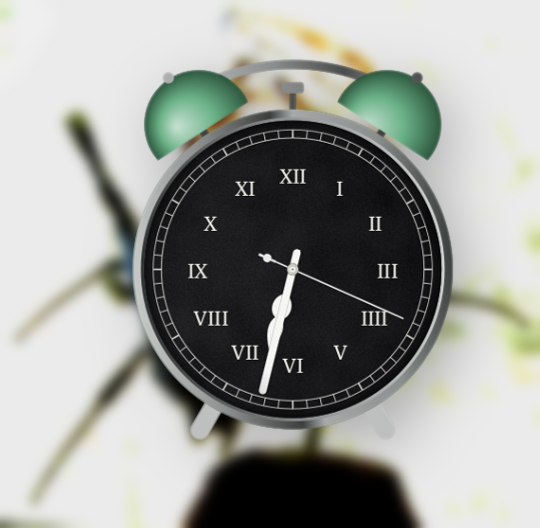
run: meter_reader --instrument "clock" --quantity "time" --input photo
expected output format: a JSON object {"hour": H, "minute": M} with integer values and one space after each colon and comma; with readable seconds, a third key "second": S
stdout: {"hour": 6, "minute": 32, "second": 19}
